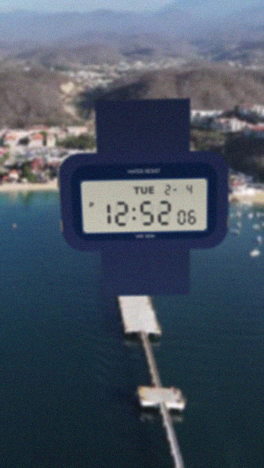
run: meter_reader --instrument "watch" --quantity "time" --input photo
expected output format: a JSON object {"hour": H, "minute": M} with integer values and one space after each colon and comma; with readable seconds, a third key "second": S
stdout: {"hour": 12, "minute": 52, "second": 6}
